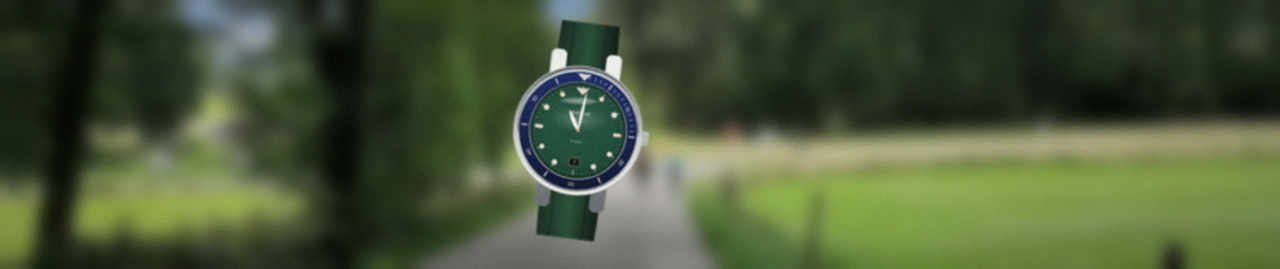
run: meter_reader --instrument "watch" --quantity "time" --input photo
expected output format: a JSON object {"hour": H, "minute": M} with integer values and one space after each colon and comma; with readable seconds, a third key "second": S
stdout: {"hour": 11, "minute": 1}
